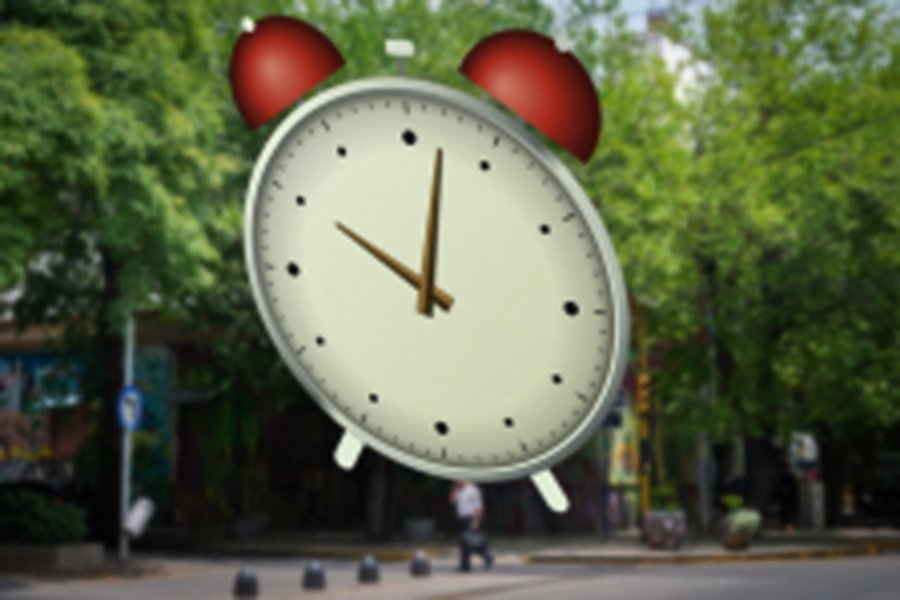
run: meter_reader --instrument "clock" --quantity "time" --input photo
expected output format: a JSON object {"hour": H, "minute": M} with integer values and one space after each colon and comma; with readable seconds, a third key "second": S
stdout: {"hour": 10, "minute": 2}
